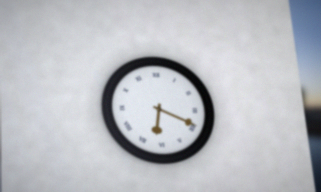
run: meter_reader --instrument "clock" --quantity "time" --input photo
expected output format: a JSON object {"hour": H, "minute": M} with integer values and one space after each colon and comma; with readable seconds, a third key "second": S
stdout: {"hour": 6, "minute": 19}
